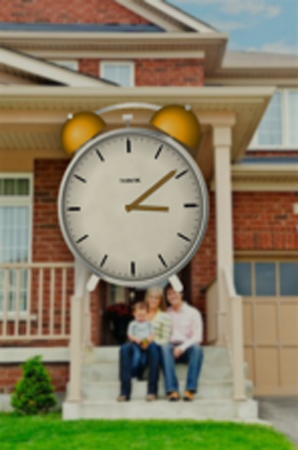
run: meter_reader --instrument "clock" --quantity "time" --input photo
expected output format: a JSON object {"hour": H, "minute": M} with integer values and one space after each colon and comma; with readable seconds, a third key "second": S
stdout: {"hour": 3, "minute": 9}
